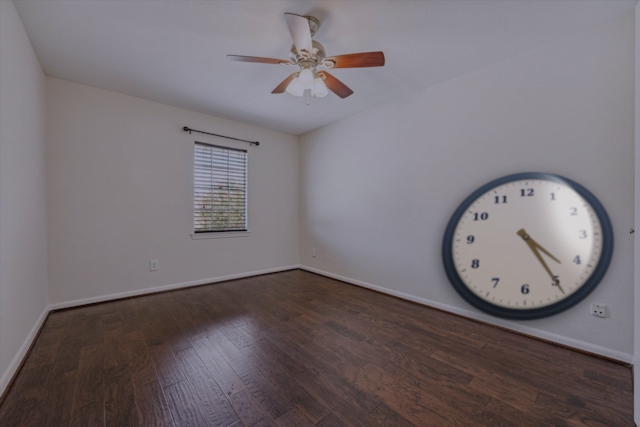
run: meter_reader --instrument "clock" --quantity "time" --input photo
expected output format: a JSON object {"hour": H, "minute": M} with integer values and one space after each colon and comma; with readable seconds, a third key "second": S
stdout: {"hour": 4, "minute": 25}
